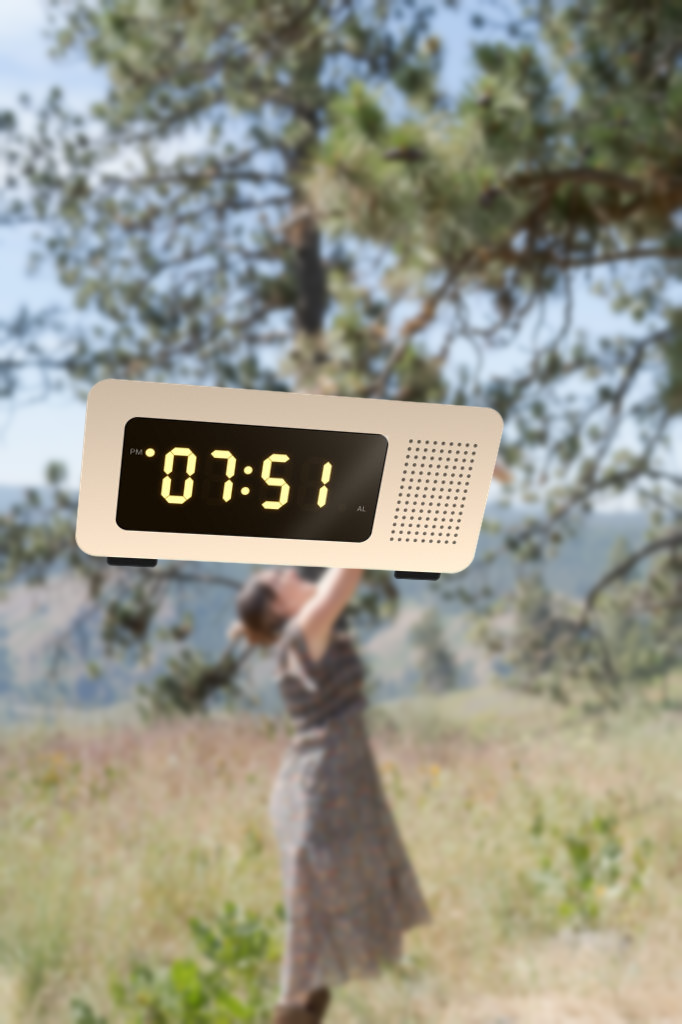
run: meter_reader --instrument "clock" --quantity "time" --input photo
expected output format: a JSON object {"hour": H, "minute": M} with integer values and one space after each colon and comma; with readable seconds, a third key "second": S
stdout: {"hour": 7, "minute": 51}
